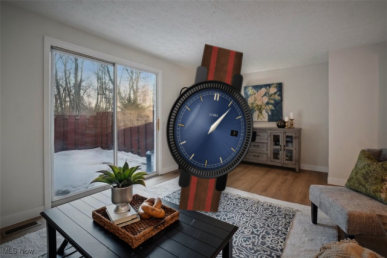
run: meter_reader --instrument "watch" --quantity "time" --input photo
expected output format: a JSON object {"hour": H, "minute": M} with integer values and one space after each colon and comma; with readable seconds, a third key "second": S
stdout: {"hour": 1, "minute": 6}
